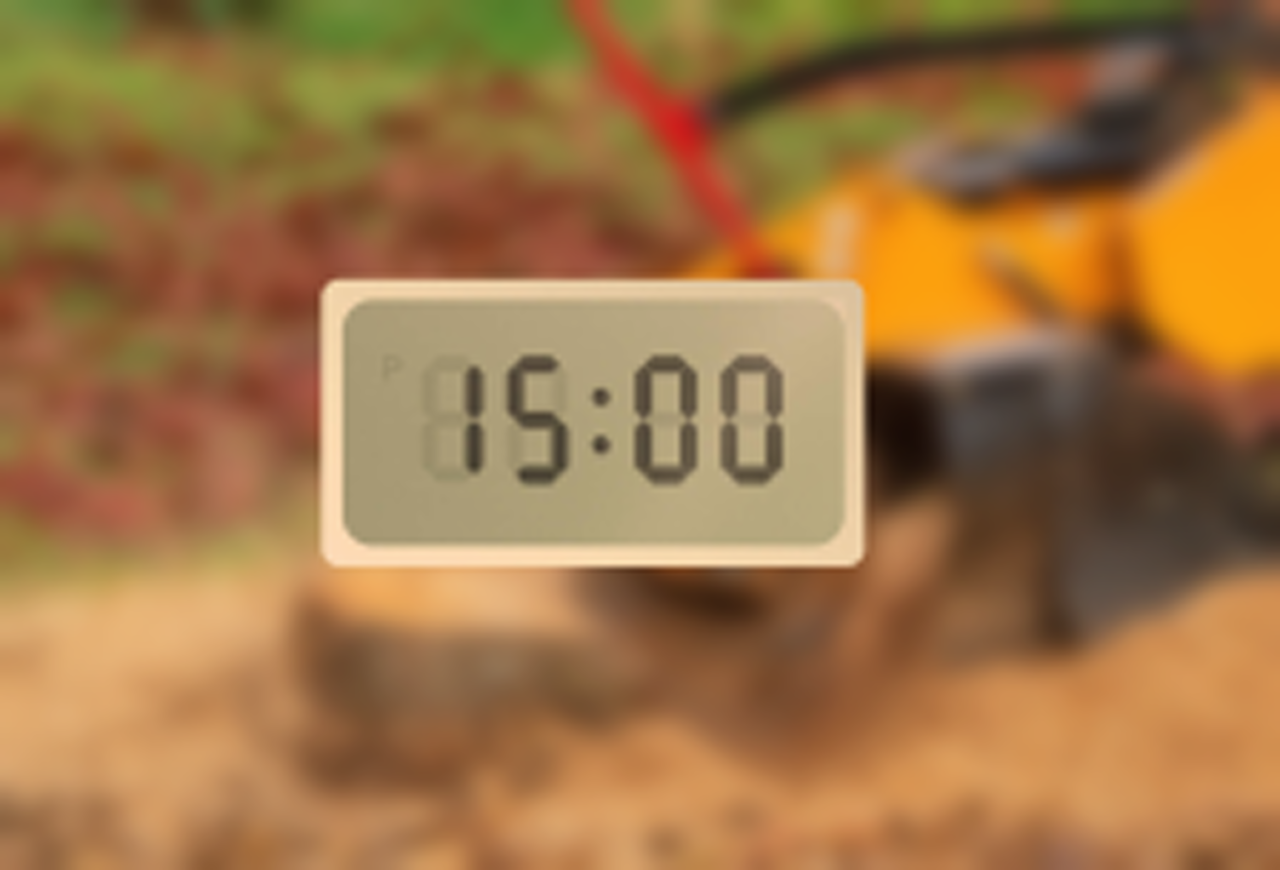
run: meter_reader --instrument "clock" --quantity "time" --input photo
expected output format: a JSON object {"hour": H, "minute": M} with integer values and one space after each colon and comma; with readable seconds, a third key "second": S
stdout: {"hour": 15, "minute": 0}
